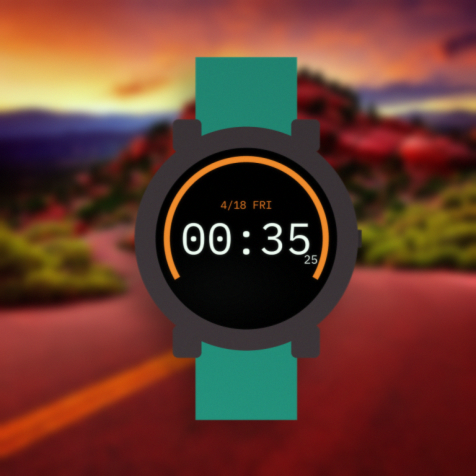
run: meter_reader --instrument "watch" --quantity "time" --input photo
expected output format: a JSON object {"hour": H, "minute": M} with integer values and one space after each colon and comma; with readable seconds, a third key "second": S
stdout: {"hour": 0, "minute": 35, "second": 25}
